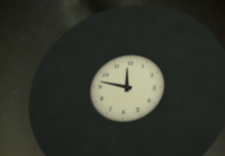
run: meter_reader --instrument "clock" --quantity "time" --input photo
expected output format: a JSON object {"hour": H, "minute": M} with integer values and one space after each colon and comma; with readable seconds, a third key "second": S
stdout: {"hour": 11, "minute": 47}
